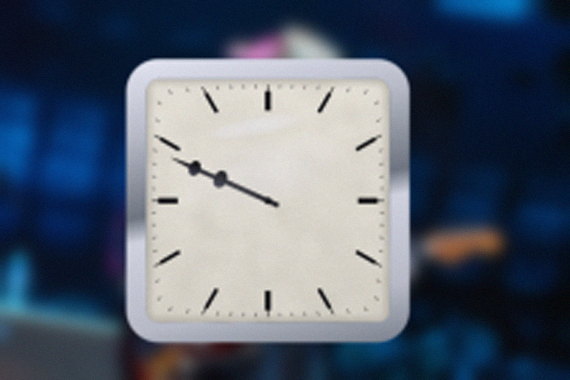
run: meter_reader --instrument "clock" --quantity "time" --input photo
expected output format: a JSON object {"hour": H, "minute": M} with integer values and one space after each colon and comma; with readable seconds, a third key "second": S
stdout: {"hour": 9, "minute": 49}
